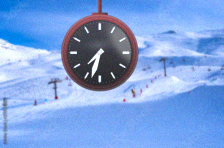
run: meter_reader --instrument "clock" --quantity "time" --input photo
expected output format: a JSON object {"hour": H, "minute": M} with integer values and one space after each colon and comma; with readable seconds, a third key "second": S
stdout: {"hour": 7, "minute": 33}
